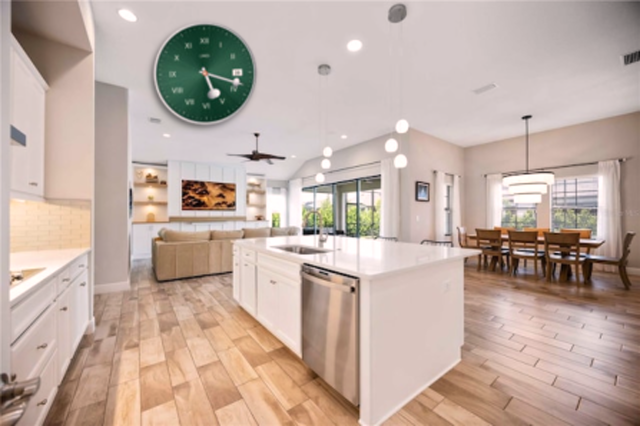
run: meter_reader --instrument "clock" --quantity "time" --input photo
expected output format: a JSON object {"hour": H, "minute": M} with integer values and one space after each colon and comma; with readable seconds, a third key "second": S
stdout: {"hour": 5, "minute": 18}
